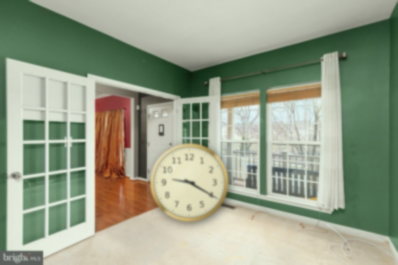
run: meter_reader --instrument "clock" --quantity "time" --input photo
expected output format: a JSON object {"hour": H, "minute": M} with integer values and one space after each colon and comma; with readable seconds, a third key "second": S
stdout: {"hour": 9, "minute": 20}
